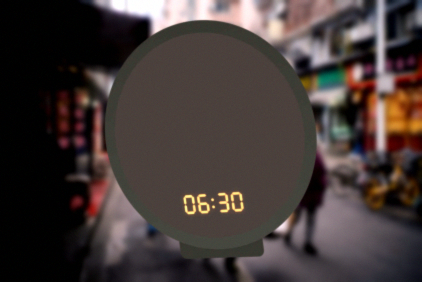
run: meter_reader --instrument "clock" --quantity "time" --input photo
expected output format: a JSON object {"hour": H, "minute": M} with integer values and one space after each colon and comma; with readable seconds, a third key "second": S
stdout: {"hour": 6, "minute": 30}
